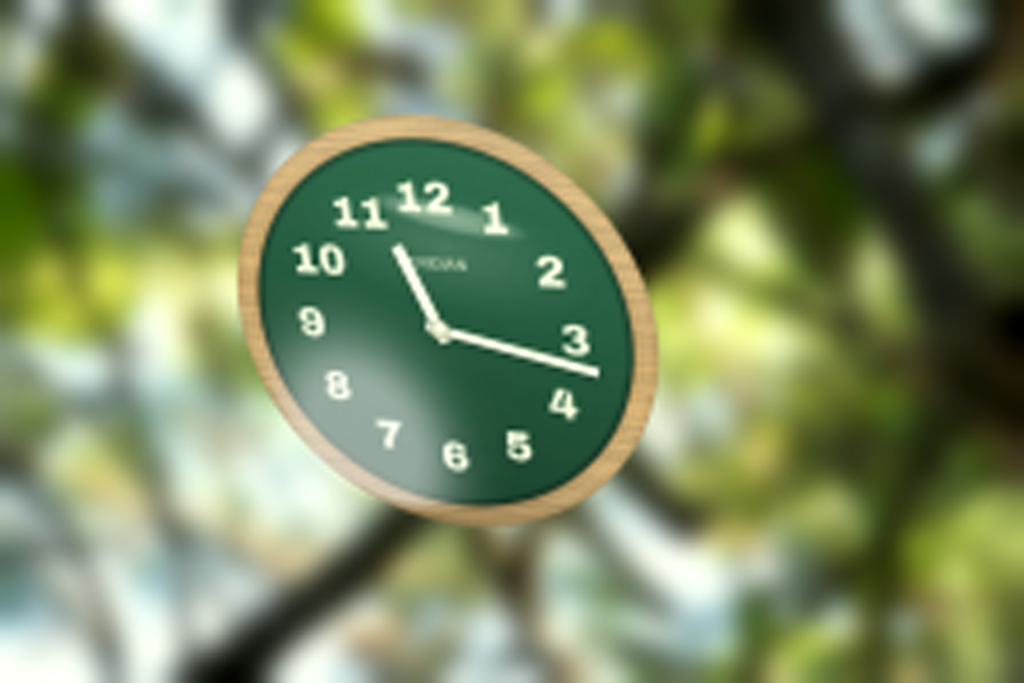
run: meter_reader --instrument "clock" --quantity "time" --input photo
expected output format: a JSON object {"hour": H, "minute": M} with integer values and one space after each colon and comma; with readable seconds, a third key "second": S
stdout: {"hour": 11, "minute": 17}
